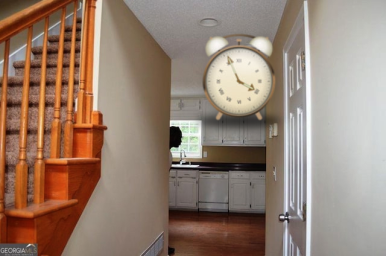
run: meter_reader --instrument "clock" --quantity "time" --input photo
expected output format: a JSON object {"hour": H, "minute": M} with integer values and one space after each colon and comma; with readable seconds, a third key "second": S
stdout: {"hour": 3, "minute": 56}
